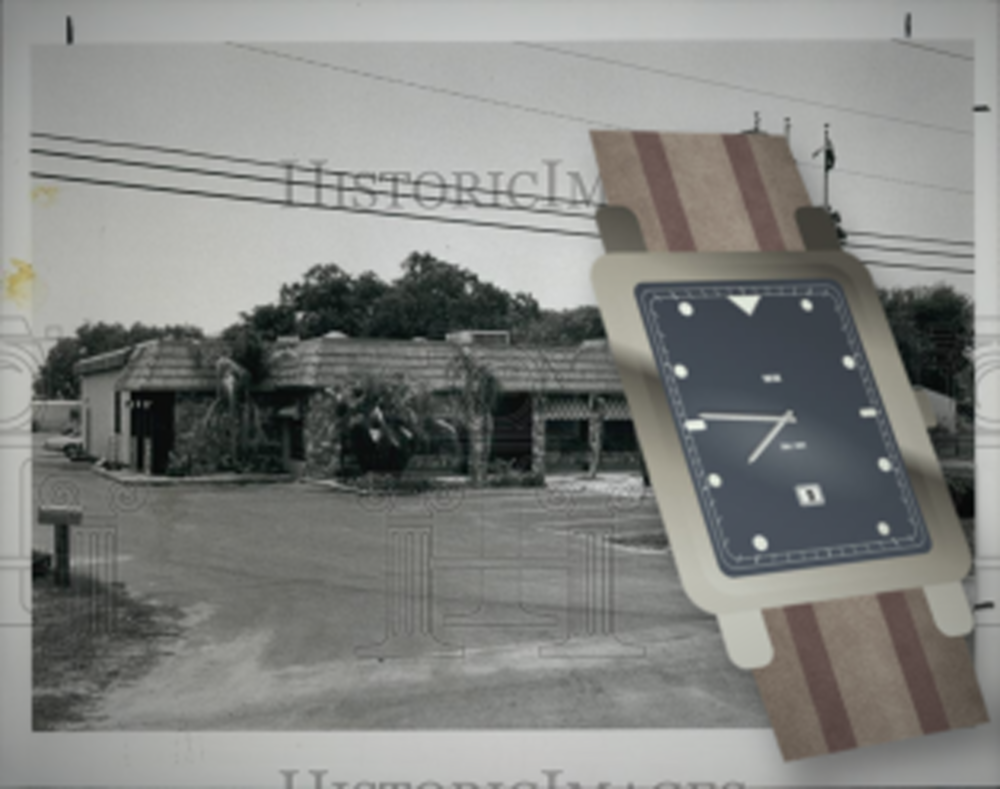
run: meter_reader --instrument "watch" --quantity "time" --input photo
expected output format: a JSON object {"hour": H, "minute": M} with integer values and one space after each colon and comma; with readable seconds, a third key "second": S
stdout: {"hour": 7, "minute": 46}
